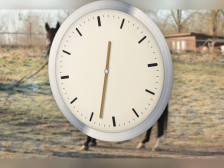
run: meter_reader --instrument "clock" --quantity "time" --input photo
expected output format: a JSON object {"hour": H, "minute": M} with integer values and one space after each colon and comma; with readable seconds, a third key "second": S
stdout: {"hour": 12, "minute": 33}
